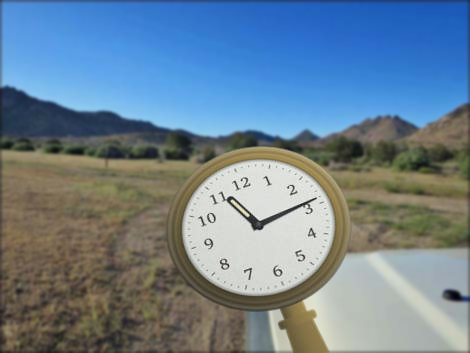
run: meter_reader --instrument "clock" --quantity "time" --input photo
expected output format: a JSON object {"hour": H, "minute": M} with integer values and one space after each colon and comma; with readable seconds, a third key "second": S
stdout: {"hour": 11, "minute": 14}
